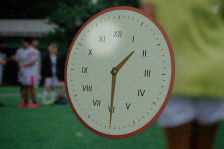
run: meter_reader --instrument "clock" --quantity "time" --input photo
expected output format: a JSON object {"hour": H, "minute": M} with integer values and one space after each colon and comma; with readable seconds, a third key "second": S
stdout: {"hour": 1, "minute": 30}
